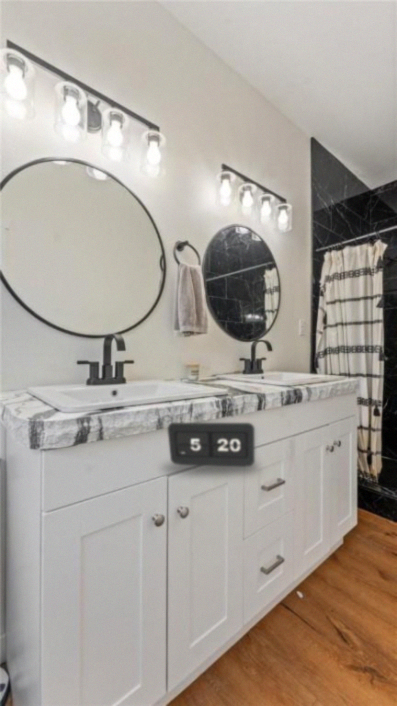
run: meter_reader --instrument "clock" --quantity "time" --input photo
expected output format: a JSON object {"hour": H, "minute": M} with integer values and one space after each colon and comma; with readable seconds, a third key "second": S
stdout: {"hour": 5, "minute": 20}
